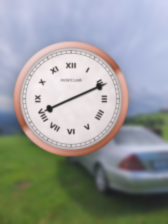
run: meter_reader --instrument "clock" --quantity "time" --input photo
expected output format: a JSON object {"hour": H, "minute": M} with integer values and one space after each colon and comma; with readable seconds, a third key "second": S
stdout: {"hour": 8, "minute": 11}
